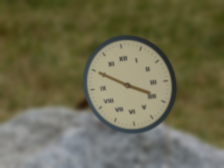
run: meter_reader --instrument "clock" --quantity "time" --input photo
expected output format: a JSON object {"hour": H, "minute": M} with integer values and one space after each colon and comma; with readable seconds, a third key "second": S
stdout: {"hour": 3, "minute": 50}
